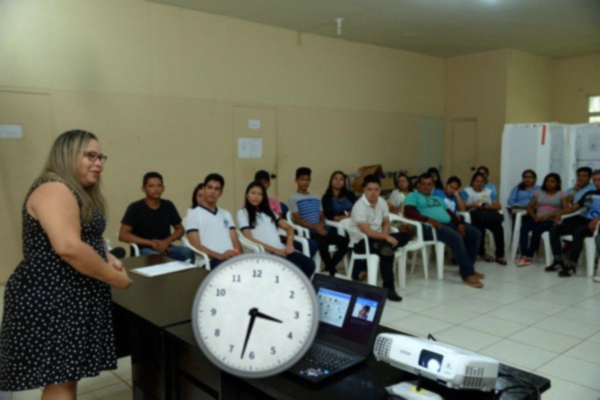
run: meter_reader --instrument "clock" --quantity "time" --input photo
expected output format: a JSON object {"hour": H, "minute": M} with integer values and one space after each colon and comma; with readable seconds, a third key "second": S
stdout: {"hour": 3, "minute": 32}
